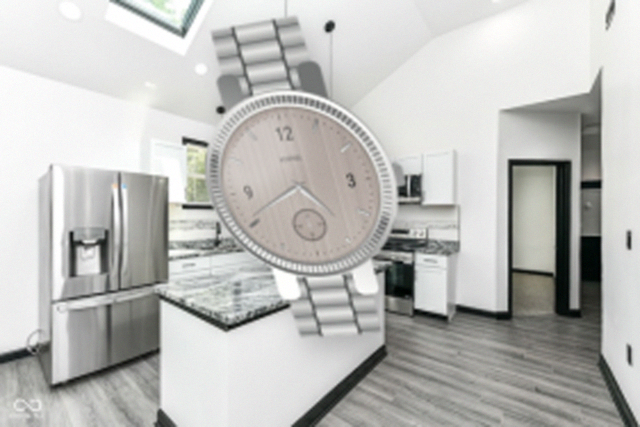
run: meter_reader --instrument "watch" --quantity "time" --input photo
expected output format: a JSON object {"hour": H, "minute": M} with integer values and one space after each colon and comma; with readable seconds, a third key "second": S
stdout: {"hour": 4, "minute": 41}
